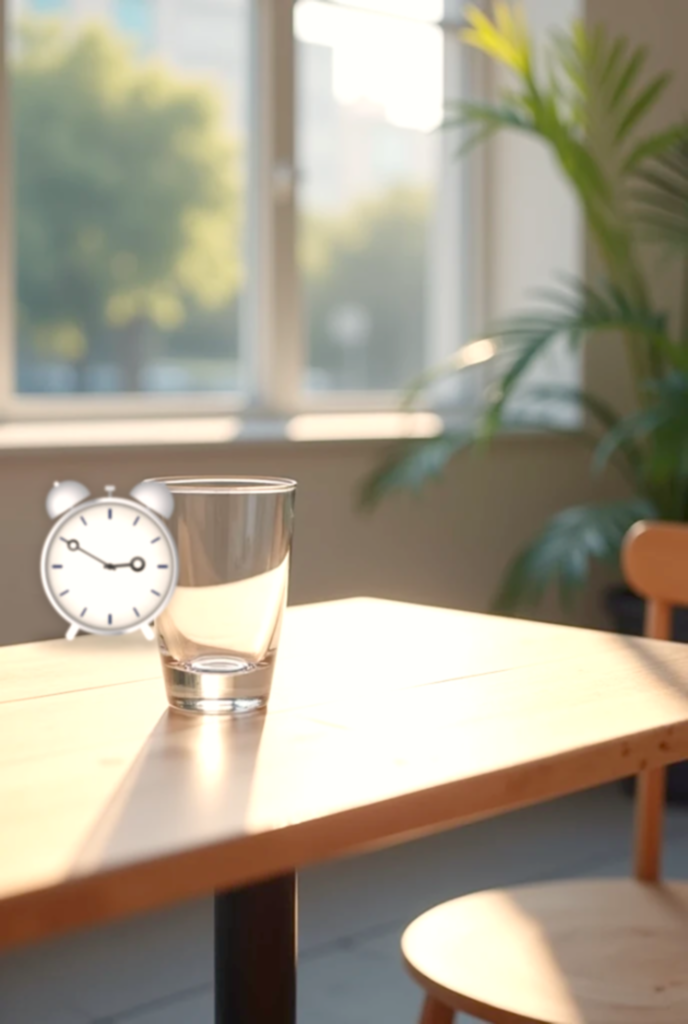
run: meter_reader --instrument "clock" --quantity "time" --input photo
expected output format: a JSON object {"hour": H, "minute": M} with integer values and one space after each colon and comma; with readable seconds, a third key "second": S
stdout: {"hour": 2, "minute": 50}
